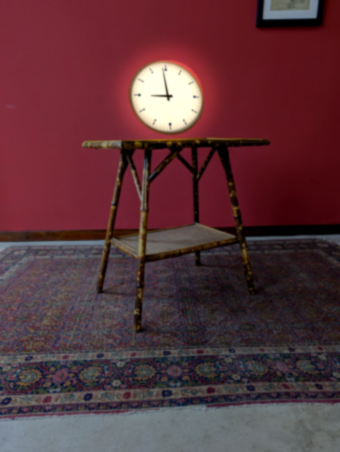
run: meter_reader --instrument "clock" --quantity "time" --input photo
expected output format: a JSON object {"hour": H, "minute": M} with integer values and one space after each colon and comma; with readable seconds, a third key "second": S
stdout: {"hour": 8, "minute": 59}
